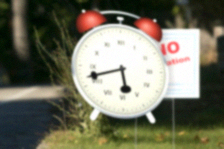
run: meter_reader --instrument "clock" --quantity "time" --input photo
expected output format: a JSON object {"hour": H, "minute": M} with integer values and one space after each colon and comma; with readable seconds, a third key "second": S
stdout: {"hour": 5, "minute": 42}
